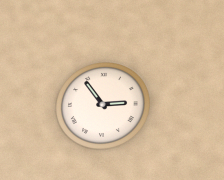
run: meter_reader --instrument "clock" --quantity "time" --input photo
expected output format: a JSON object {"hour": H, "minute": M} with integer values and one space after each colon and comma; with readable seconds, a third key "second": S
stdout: {"hour": 2, "minute": 54}
